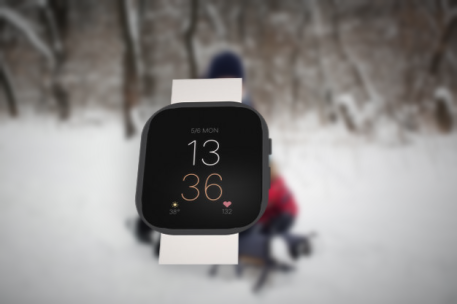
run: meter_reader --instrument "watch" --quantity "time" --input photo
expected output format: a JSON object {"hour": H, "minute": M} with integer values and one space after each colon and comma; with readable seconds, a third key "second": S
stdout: {"hour": 13, "minute": 36}
